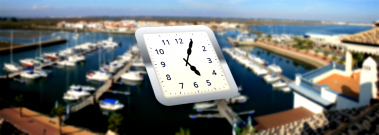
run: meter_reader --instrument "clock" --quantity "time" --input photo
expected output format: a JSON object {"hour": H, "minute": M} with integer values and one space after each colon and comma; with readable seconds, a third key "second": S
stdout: {"hour": 5, "minute": 5}
